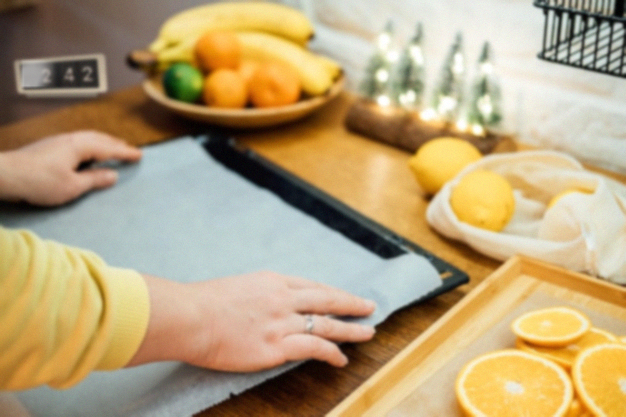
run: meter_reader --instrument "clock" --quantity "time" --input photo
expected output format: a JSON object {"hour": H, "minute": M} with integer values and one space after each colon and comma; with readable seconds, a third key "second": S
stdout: {"hour": 2, "minute": 42}
